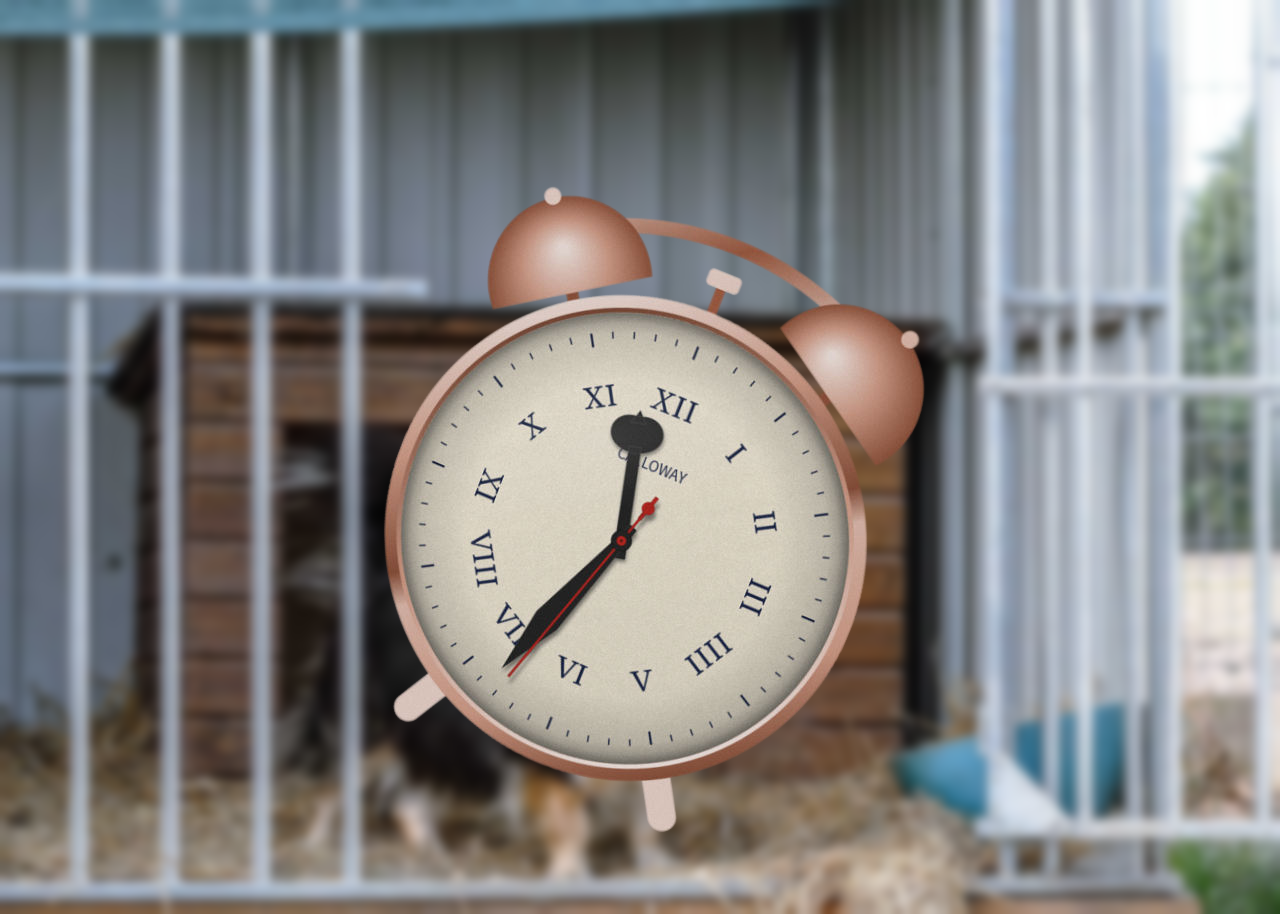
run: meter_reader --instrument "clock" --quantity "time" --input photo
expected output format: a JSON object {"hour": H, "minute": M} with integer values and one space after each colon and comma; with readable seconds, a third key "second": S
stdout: {"hour": 11, "minute": 33, "second": 33}
